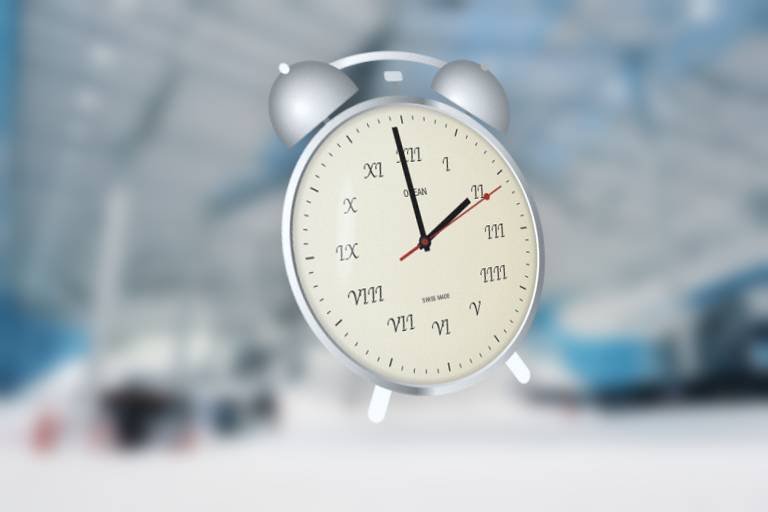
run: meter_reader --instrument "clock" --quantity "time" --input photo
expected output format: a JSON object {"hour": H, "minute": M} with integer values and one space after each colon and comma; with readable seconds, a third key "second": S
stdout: {"hour": 1, "minute": 59, "second": 11}
